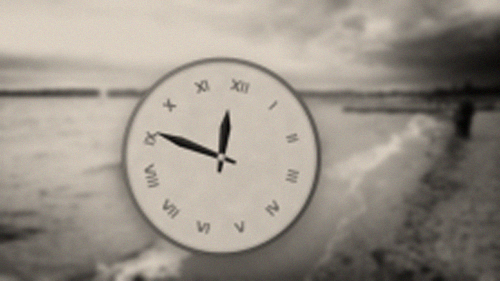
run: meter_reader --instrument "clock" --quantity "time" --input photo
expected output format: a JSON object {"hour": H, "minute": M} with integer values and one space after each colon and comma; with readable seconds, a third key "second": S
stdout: {"hour": 11, "minute": 46}
